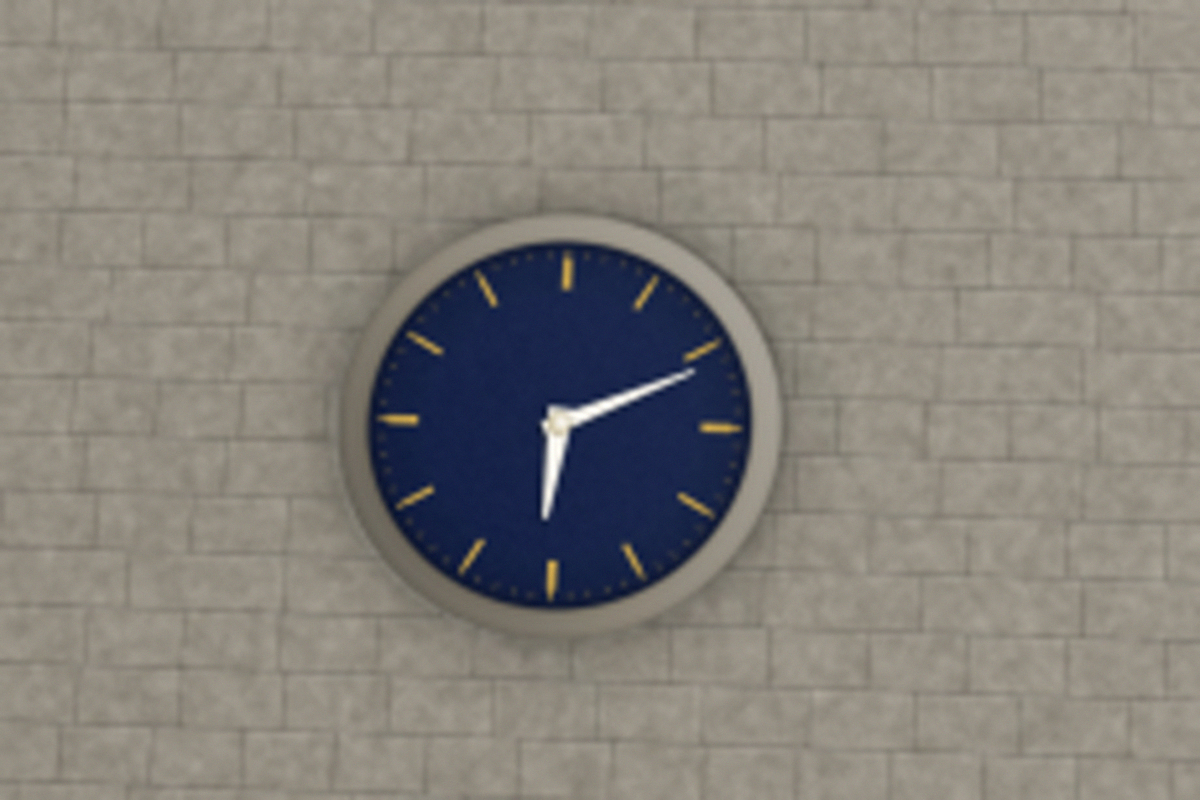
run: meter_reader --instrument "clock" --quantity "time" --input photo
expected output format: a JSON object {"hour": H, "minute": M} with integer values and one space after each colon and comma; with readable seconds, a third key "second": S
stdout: {"hour": 6, "minute": 11}
